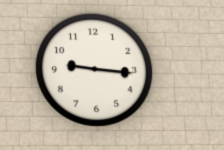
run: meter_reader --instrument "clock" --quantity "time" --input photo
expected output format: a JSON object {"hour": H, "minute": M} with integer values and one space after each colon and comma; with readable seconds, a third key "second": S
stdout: {"hour": 9, "minute": 16}
